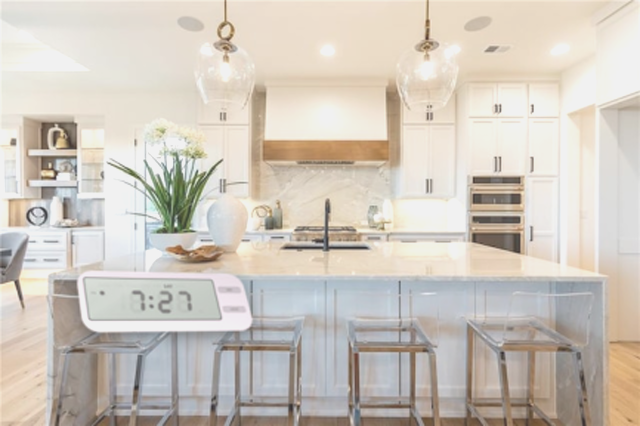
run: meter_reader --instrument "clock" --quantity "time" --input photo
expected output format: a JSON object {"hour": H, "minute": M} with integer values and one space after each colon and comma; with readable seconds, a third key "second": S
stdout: {"hour": 7, "minute": 27}
